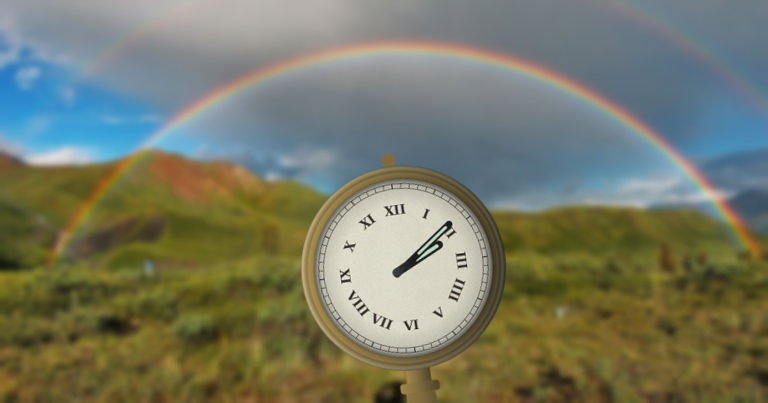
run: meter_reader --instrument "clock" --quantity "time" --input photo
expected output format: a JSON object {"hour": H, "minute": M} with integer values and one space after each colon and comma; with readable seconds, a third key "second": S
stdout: {"hour": 2, "minute": 9}
